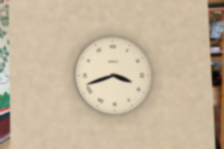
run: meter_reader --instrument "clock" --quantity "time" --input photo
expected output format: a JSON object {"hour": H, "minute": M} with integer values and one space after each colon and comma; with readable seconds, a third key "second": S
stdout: {"hour": 3, "minute": 42}
